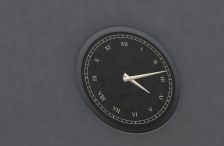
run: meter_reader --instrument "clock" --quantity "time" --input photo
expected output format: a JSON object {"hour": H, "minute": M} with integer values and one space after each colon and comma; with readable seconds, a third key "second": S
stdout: {"hour": 4, "minute": 13}
